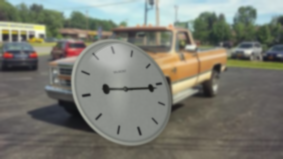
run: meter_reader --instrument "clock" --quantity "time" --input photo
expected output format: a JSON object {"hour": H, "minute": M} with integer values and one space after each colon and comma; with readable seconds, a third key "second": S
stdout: {"hour": 9, "minute": 16}
